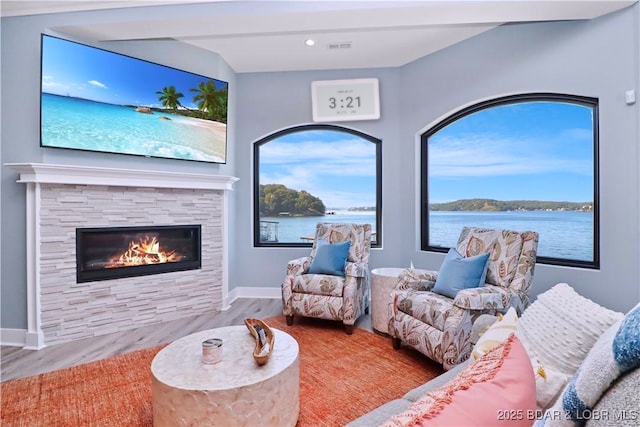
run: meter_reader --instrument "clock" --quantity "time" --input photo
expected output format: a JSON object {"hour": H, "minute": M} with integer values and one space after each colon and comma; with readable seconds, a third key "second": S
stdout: {"hour": 3, "minute": 21}
